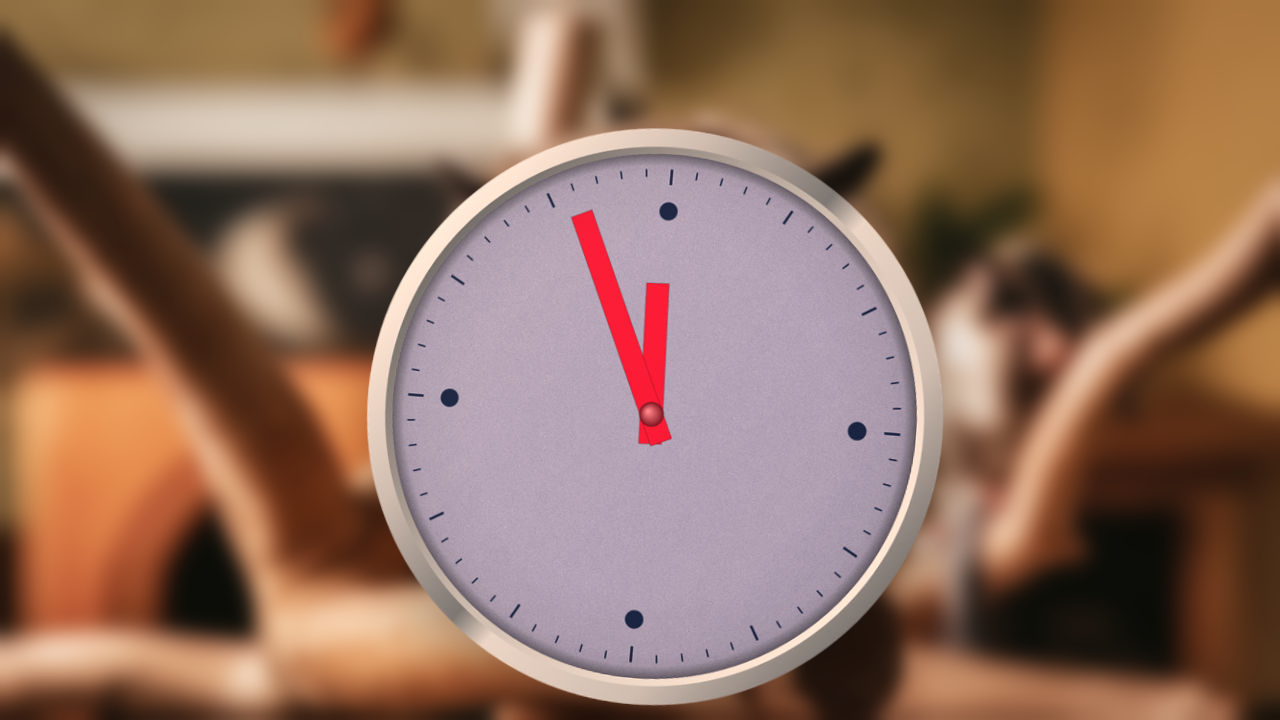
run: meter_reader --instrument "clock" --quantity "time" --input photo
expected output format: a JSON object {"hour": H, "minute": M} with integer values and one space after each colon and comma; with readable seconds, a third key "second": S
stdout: {"hour": 11, "minute": 56}
